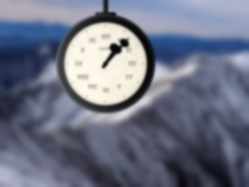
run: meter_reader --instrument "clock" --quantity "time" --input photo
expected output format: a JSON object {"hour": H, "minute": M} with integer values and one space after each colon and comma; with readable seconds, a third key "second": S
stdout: {"hour": 1, "minute": 7}
